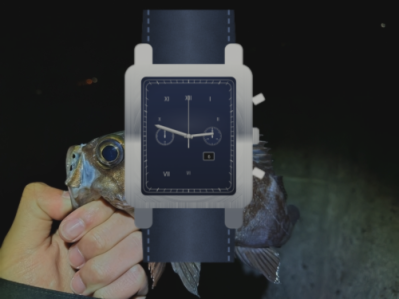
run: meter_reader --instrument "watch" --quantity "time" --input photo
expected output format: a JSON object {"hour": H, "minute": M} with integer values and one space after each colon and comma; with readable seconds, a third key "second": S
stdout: {"hour": 2, "minute": 48}
